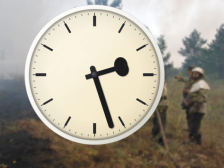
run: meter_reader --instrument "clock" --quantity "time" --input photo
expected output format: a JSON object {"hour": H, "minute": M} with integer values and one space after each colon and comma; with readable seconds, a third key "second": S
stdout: {"hour": 2, "minute": 27}
